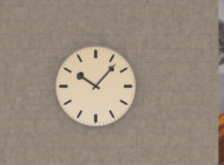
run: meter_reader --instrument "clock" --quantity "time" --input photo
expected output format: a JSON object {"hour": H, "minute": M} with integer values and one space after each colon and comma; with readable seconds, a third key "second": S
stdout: {"hour": 10, "minute": 7}
